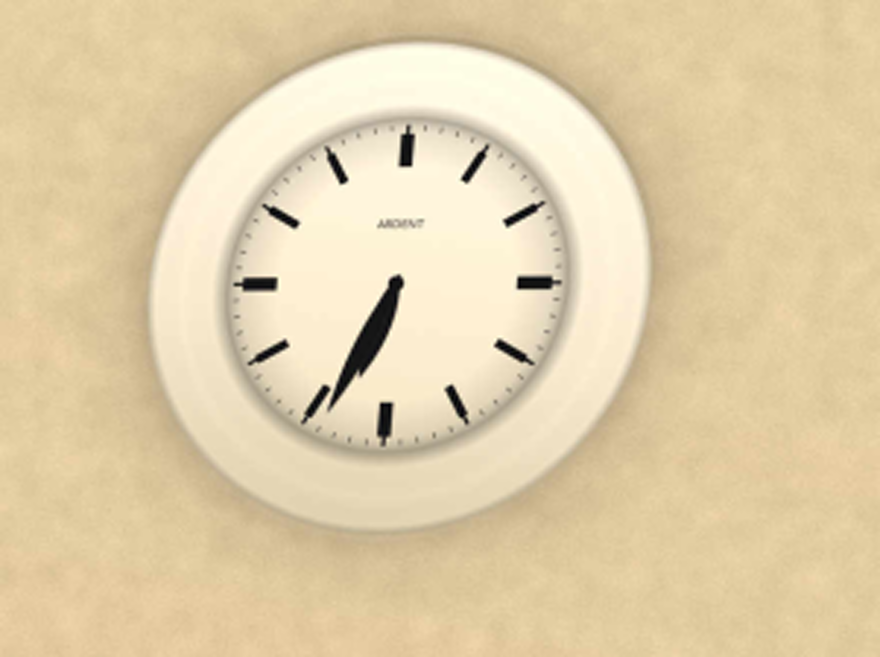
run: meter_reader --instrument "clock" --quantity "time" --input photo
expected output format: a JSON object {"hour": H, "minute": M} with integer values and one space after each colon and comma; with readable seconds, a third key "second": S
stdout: {"hour": 6, "minute": 34}
